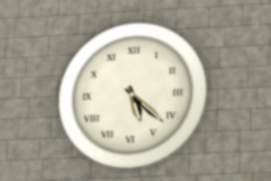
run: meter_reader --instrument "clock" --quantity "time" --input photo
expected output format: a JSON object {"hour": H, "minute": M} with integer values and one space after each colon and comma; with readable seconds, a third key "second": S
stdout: {"hour": 5, "minute": 22}
